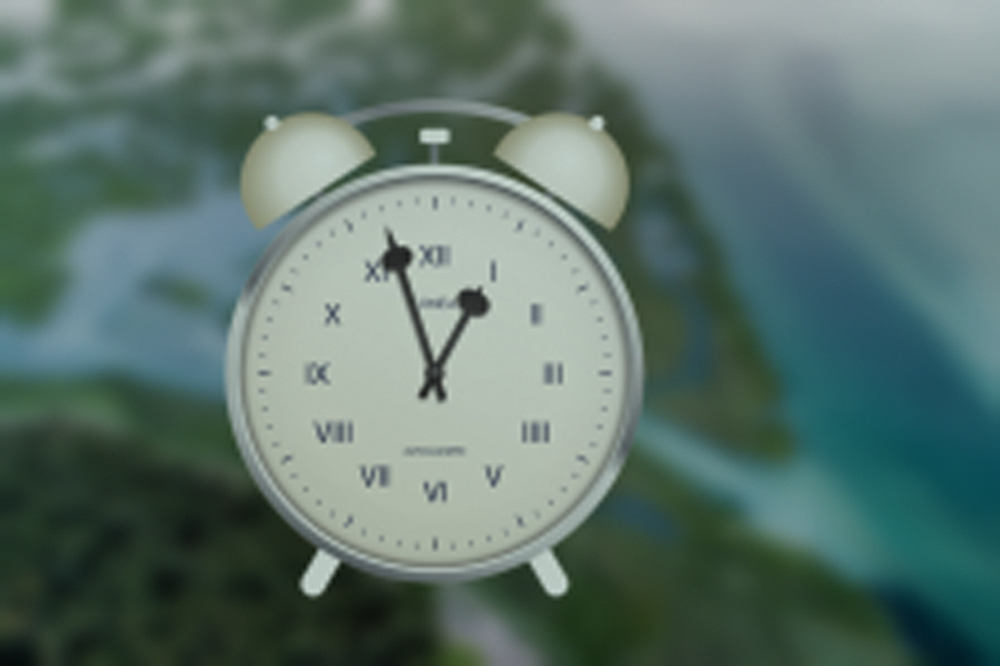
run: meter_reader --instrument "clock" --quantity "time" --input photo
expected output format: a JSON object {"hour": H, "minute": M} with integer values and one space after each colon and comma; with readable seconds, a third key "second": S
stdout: {"hour": 12, "minute": 57}
